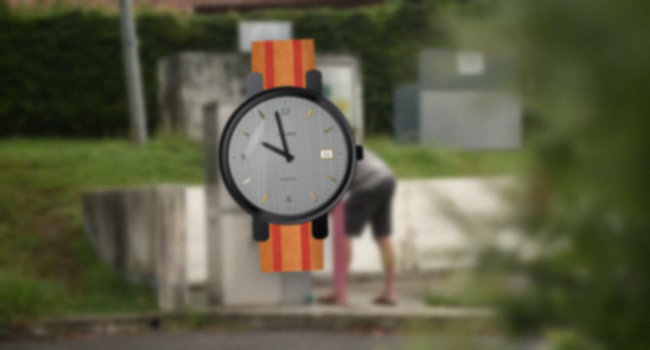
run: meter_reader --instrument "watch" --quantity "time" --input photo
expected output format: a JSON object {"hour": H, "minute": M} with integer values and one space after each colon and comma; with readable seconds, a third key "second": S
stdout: {"hour": 9, "minute": 58}
